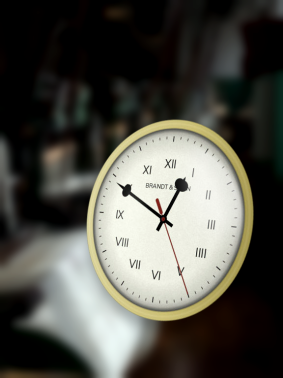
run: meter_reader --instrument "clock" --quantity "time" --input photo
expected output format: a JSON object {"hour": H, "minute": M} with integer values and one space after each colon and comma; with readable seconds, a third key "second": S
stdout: {"hour": 12, "minute": 49, "second": 25}
